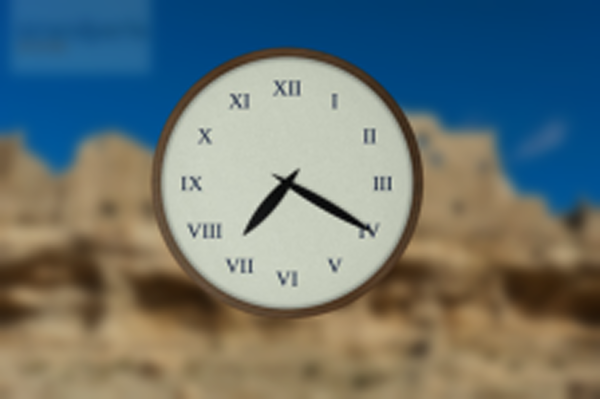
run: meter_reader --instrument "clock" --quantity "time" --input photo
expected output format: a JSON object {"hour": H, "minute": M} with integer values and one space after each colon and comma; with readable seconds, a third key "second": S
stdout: {"hour": 7, "minute": 20}
